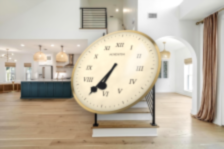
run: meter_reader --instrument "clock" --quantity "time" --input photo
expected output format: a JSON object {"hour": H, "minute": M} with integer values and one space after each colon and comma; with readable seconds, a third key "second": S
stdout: {"hour": 6, "minute": 35}
